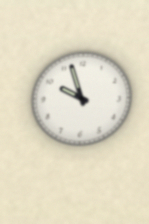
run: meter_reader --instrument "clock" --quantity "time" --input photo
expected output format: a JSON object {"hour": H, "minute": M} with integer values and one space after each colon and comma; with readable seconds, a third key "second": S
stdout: {"hour": 9, "minute": 57}
